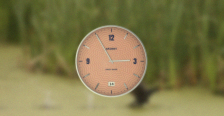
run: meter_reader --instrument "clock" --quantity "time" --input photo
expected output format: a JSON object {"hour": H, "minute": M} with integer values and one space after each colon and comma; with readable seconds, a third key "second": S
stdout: {"hour": 2, "minute": 55}
